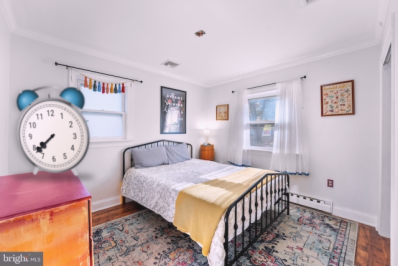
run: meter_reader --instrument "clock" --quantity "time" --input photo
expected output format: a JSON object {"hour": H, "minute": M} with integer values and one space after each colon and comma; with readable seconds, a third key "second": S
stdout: {"hour": 7, "minute": 38}
